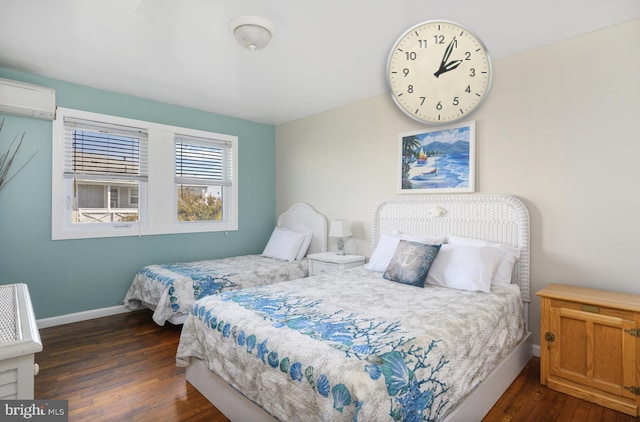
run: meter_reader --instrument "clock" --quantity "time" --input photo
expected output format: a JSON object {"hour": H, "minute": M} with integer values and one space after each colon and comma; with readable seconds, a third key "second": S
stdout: {"hour": 2, "minute": 4}
